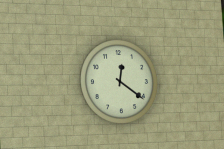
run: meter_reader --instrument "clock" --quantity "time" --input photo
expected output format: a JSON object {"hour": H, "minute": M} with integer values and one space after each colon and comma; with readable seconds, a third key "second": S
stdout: {"hour": 12, "minute": 21}
